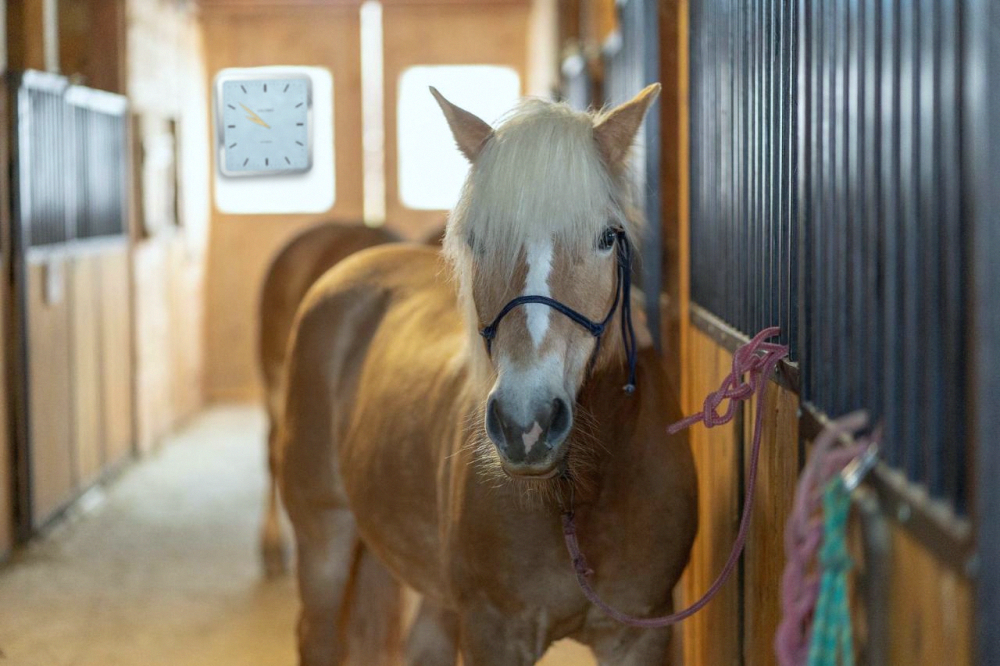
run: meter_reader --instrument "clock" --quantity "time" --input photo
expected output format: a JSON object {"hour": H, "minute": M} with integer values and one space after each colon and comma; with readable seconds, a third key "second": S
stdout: {"hour": 9, "minute": 52}
